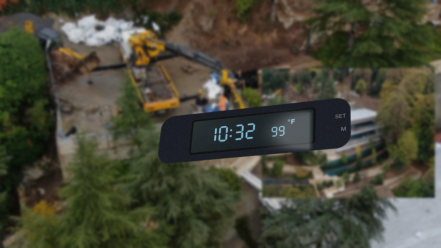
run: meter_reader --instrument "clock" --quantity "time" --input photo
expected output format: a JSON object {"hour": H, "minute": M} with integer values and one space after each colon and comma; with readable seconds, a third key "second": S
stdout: {"hour": 10, "minute": 32}
